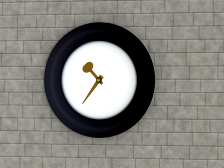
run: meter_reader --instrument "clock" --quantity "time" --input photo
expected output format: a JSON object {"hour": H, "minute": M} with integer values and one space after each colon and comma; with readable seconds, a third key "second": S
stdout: {"hour": 10, "minute": 36}
